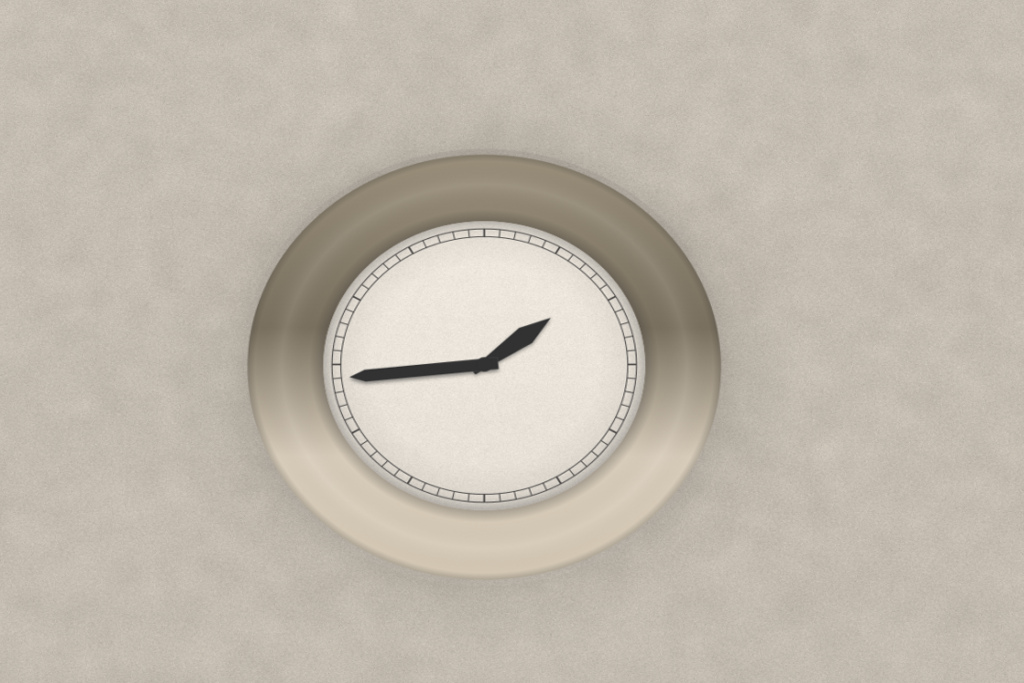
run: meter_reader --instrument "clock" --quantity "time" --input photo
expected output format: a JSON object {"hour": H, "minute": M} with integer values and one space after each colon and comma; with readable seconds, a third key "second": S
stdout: {"hour": 1, "minute": 44}
